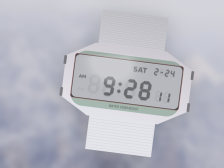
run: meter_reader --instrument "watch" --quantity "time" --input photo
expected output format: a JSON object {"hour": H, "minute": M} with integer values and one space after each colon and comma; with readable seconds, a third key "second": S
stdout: {"hour": 9, "minute": 28, "second": 11}
